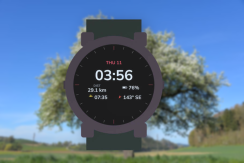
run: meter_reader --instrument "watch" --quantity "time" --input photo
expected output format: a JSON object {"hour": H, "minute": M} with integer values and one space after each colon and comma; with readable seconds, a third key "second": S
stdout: {"hour": 3, "minute": 56}
